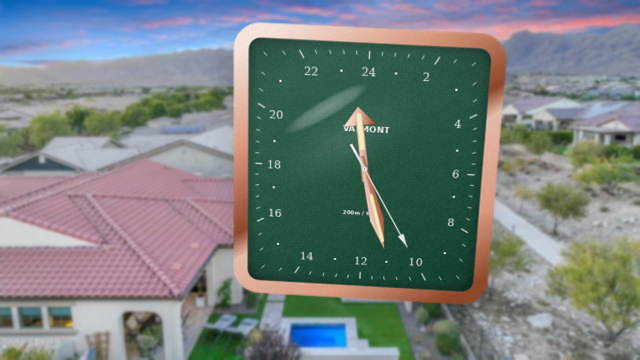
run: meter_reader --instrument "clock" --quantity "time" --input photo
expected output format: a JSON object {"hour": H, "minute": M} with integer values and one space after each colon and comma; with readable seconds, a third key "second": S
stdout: {"hour": 23, "minute": 27, "second": 25}
